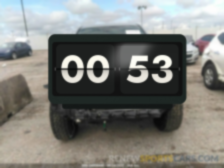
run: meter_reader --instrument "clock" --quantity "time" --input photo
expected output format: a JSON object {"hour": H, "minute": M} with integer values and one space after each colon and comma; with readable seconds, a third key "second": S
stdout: {"hour": 0, "minute": 53}
